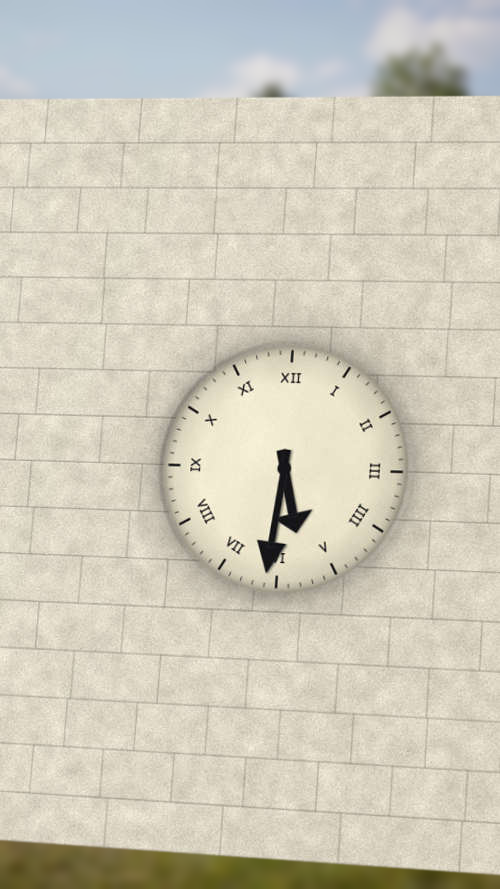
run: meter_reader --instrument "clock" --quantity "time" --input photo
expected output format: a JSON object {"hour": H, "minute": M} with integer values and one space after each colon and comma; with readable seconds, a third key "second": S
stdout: {"hour": 5, "minute": 31}
